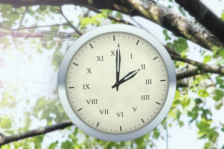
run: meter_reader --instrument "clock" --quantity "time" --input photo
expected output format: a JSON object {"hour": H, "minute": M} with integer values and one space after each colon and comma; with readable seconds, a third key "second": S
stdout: {"hour": 2, "minute": 1}
